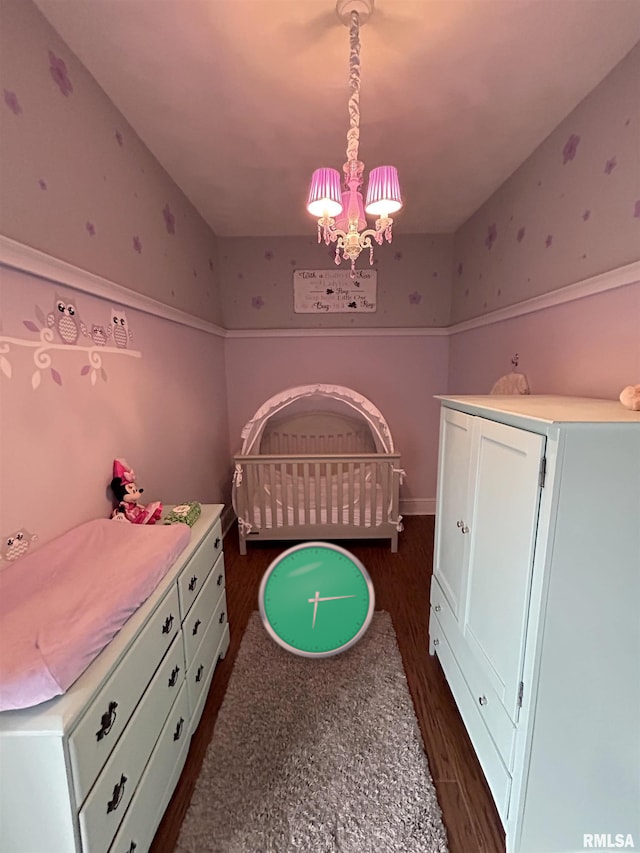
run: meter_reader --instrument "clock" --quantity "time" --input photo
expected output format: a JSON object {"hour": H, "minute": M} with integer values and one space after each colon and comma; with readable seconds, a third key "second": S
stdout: {"hour": 6, "minute": 14}
